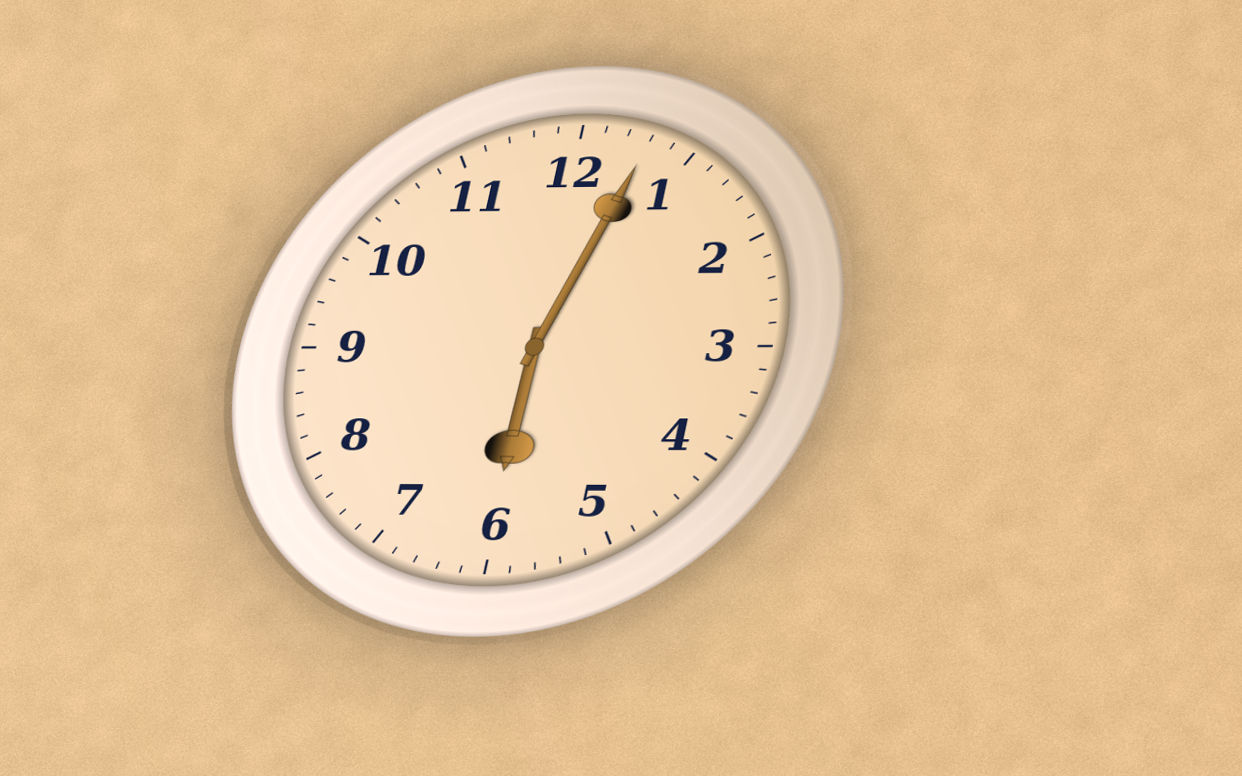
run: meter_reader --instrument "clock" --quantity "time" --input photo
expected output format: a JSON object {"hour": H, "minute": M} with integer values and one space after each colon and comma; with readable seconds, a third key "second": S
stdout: {"hour": 6, "minute": 3}
